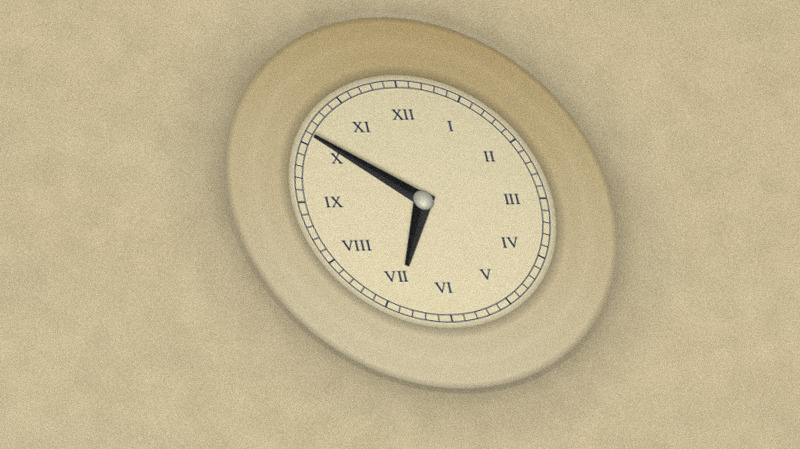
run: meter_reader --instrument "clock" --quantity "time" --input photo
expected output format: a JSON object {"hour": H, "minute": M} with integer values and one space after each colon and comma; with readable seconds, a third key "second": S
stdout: {"hour": 6, "minute": 51}
